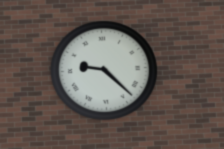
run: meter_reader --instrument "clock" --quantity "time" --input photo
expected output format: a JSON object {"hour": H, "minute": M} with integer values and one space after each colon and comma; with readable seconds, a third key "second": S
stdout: {"hour": 9, "minute": 23}
